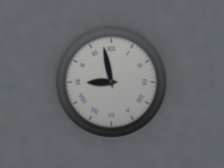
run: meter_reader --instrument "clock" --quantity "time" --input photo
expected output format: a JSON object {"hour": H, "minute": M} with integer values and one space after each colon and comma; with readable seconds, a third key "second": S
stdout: {"hour": 8, "minute": 58}
